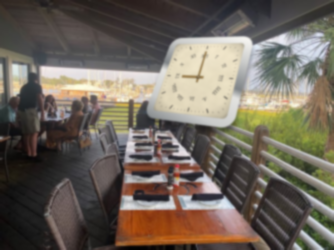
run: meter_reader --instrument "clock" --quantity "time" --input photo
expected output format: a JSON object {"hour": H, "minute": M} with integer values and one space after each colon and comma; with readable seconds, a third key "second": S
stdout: {"hour": 9, "minute": 0}
